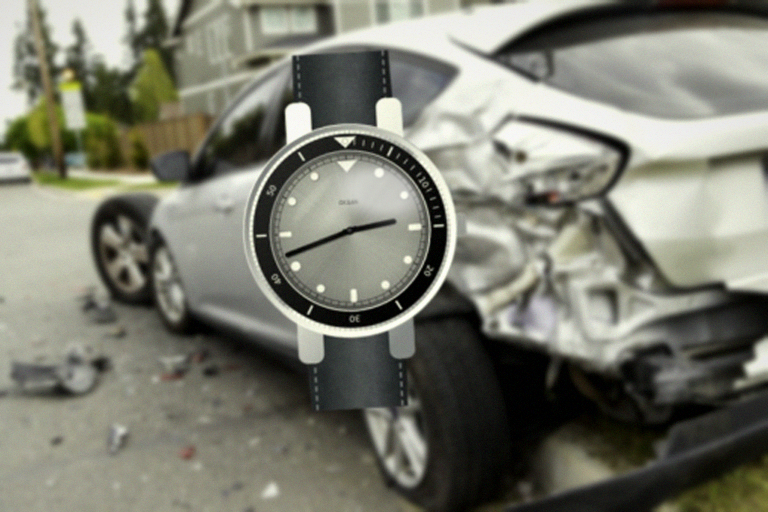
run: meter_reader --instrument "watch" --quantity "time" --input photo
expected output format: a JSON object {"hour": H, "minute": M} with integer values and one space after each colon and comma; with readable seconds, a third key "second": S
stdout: {"hour": 2, "minute": 42}
